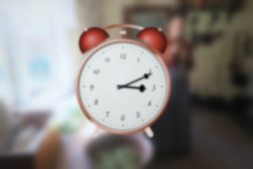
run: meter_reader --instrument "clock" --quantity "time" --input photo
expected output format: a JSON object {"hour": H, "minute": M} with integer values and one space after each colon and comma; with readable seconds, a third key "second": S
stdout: {"hour": 3, "minute": 11}
